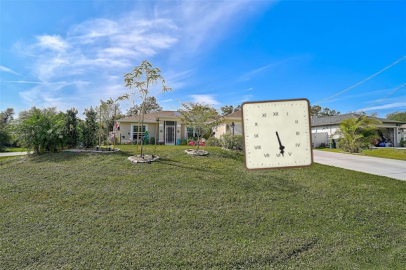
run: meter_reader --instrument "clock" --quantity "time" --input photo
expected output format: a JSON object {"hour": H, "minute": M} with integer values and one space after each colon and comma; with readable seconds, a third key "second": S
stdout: {"hour": 5, "minute": 28}
